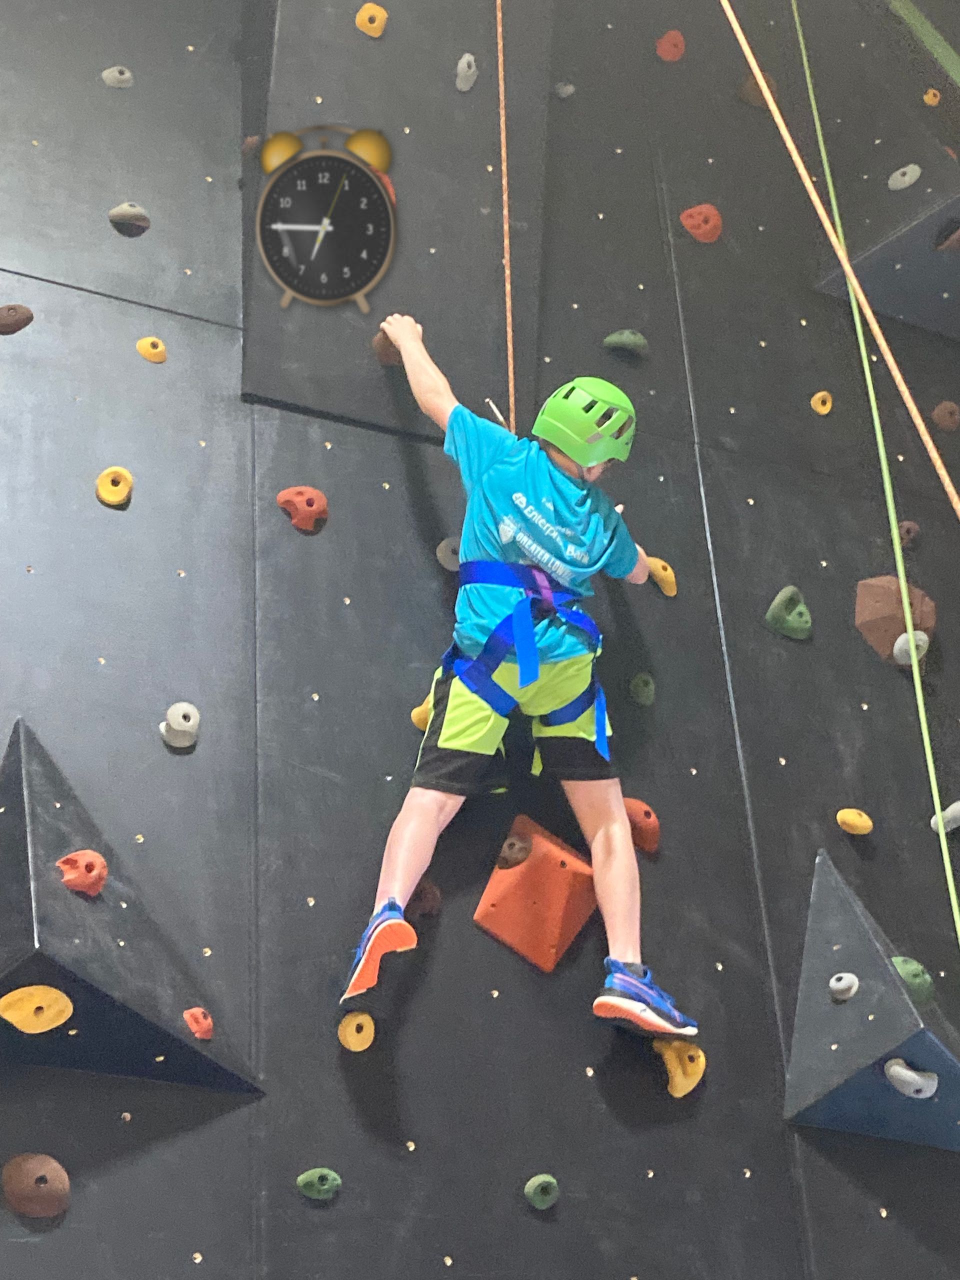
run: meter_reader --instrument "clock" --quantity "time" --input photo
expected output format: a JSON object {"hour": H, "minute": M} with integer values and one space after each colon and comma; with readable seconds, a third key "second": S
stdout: {"hour": 6, "minute": 45, "second": 4}
